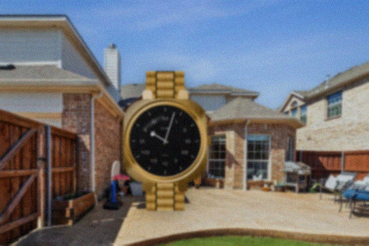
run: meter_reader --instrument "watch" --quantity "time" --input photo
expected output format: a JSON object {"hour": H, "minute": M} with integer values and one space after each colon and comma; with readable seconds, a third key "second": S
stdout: {"hour": 10, "minute": 3}
